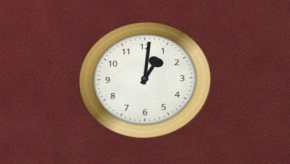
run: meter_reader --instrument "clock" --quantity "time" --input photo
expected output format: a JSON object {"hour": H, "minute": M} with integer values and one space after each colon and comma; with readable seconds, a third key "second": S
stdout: {"hour": 1, "minute": 1}
